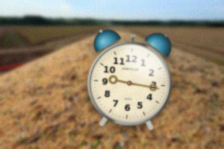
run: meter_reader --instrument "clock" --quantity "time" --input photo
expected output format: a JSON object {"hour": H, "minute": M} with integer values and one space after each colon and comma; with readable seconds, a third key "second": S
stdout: {"hour": 9, "minute": 16}
